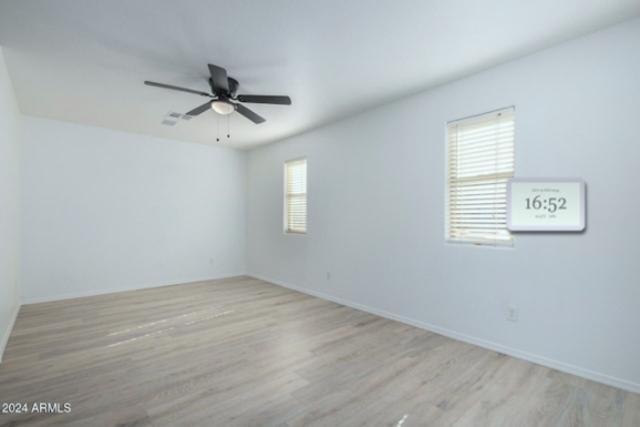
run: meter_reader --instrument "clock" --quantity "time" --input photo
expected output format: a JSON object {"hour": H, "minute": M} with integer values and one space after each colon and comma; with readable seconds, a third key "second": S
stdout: {"hour": 16, "minute": 52}
